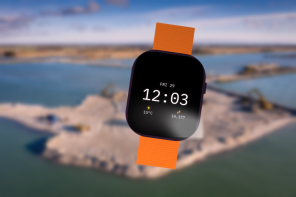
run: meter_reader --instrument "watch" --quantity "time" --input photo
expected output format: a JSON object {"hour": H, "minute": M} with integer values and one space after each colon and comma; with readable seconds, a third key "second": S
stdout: {"hour": 12, "minute": 3}
